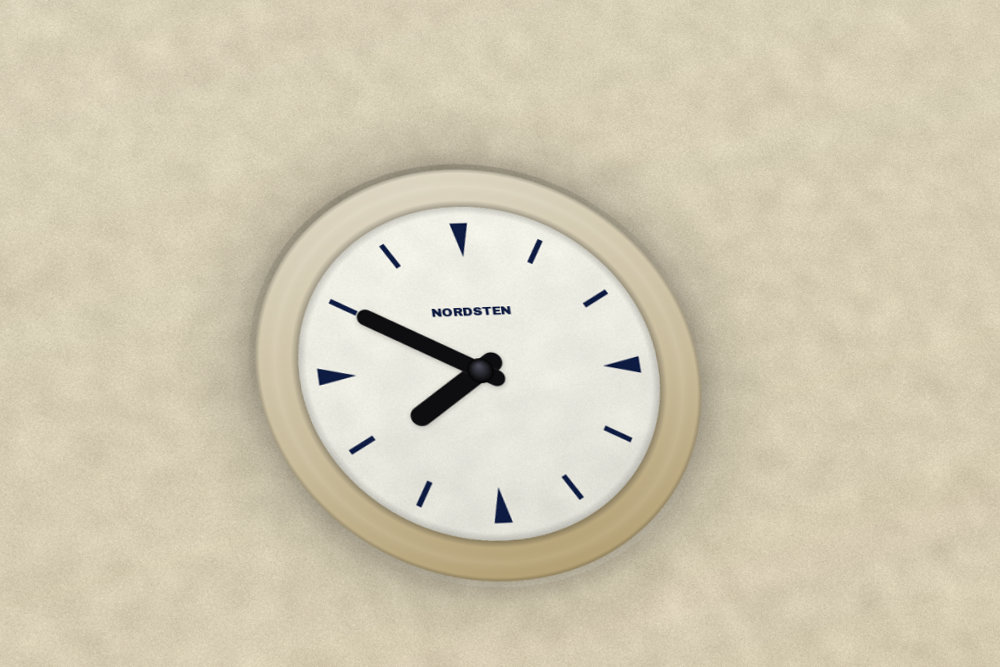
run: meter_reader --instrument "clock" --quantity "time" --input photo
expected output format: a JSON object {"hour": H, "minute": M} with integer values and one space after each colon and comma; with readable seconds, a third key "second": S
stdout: {"hour": 7, "minute": 50}
